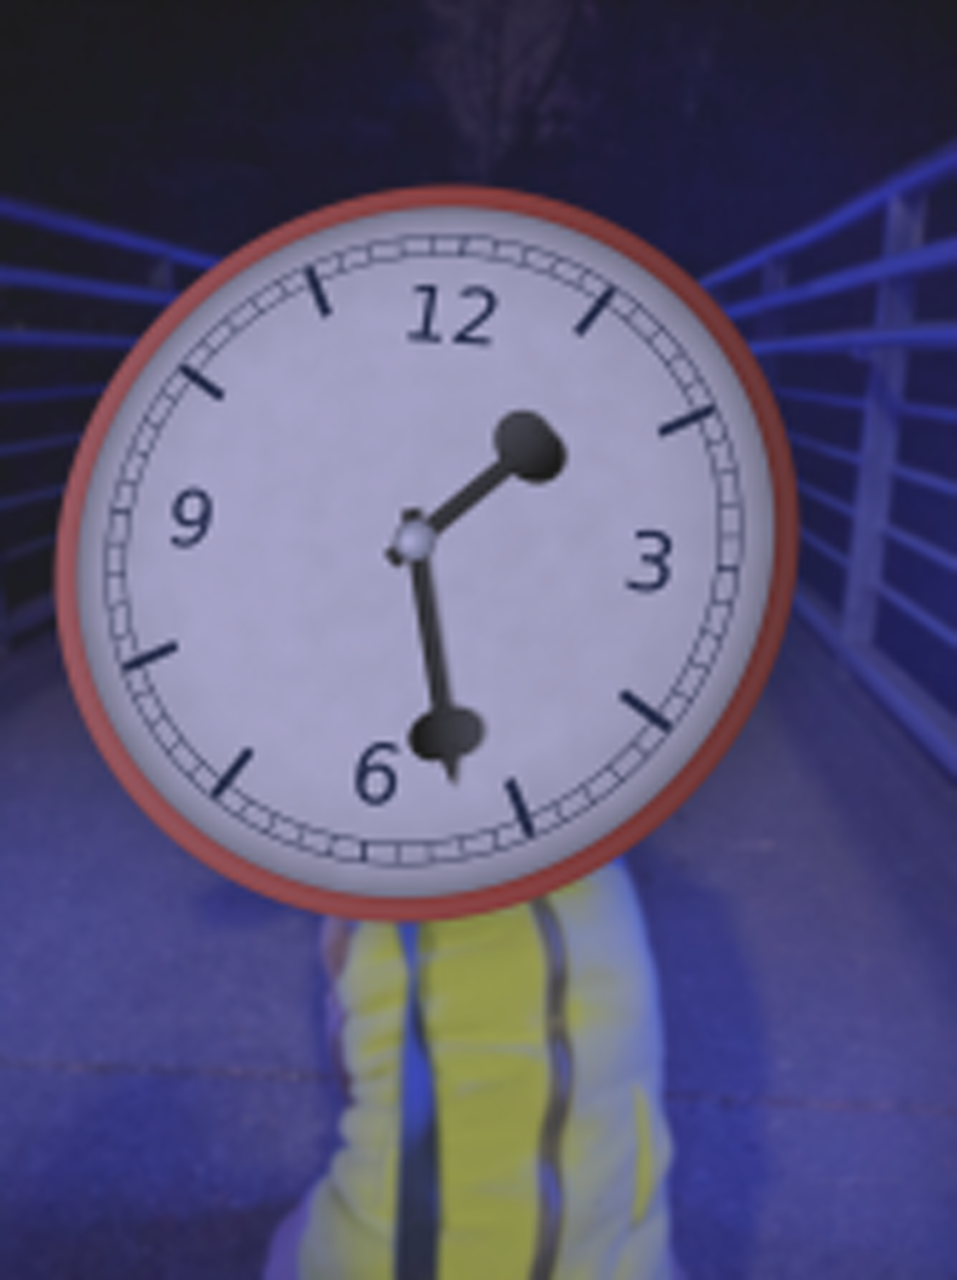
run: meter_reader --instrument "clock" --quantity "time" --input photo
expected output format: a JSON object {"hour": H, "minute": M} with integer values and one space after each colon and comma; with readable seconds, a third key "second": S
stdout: {"hour": 1, "minute": 27}
